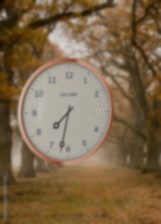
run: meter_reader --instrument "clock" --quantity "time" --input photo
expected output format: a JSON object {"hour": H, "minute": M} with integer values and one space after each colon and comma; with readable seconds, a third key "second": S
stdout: {"hour": 7, "minute": 32}
